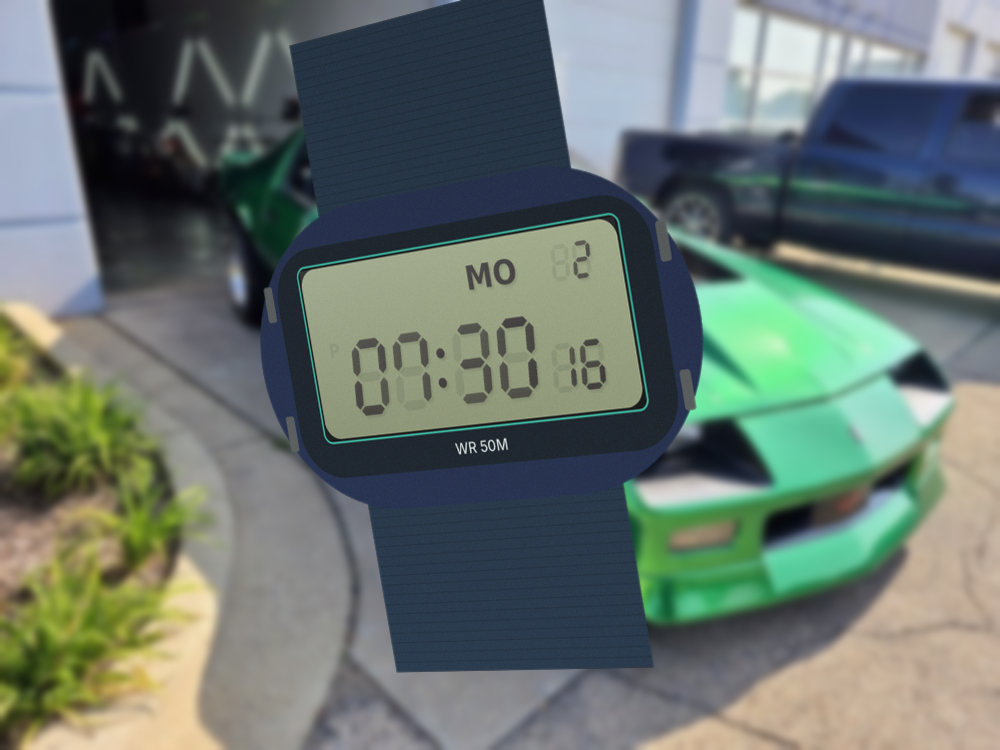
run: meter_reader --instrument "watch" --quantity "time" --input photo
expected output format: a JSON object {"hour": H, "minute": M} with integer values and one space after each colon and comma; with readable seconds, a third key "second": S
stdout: {"hour": 7, "minute": 30, "second": 16}
